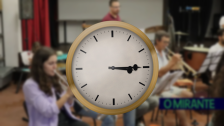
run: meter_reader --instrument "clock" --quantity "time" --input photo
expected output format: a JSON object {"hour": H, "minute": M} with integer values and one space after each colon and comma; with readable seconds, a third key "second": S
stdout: {"hour": 3, "minute": 15}
